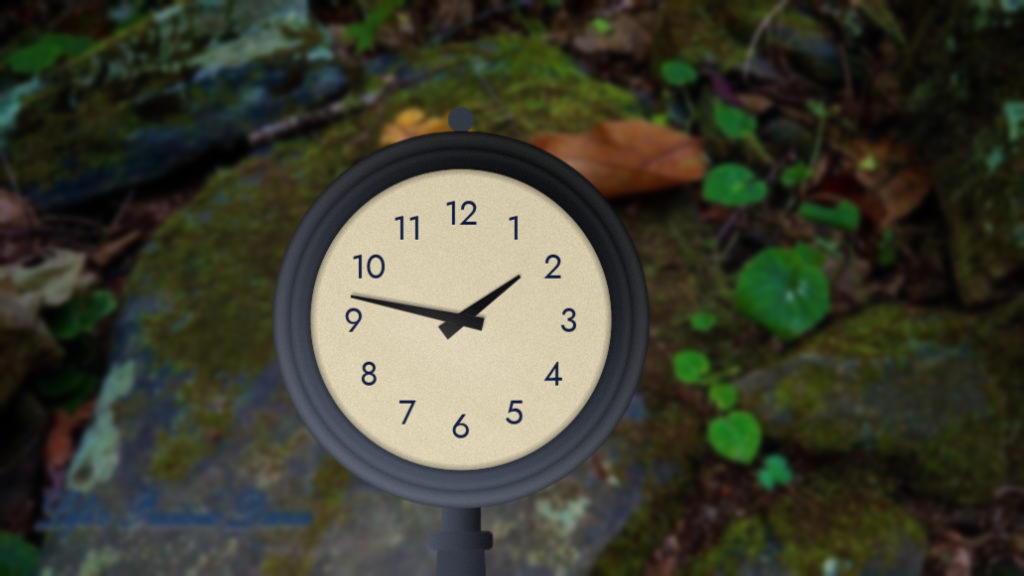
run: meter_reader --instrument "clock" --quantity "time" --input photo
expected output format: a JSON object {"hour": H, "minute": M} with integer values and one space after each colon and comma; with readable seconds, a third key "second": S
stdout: {"hour": 1, "minute": 47}
